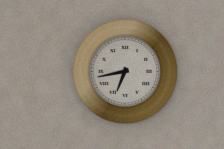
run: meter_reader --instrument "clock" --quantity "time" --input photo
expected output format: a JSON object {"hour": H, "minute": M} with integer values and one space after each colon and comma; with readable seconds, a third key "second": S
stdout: {"hour": 6, "minute": 43}
